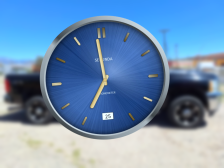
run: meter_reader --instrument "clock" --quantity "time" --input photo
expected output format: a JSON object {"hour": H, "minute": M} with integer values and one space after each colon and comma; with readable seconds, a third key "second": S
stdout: {"hour": 6, "minute": 59}
